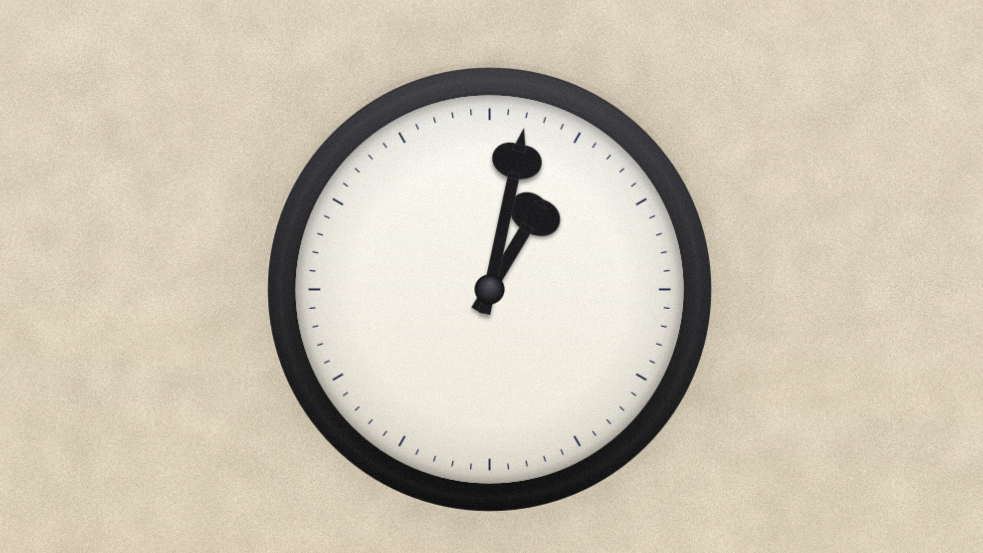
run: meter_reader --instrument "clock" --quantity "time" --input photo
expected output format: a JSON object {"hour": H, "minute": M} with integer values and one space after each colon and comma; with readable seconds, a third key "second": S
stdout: {"hour": 1, "minute": 2}
